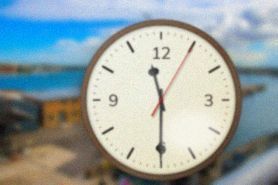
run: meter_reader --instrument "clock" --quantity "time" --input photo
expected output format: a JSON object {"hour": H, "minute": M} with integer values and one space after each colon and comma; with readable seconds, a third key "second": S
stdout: {"hour": 11, "minute": 30, "second": 5}
